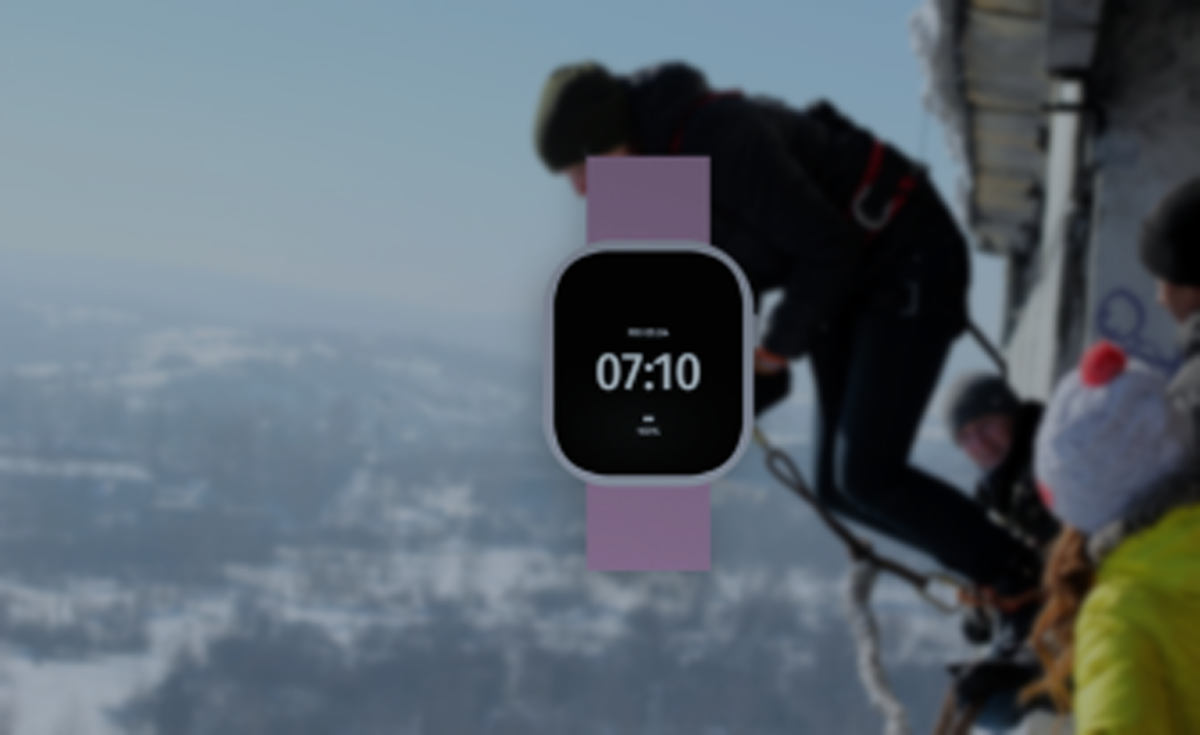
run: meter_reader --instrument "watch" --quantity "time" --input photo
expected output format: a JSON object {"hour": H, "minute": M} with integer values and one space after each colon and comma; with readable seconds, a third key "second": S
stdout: {"hour": 7, "minute": 10}
